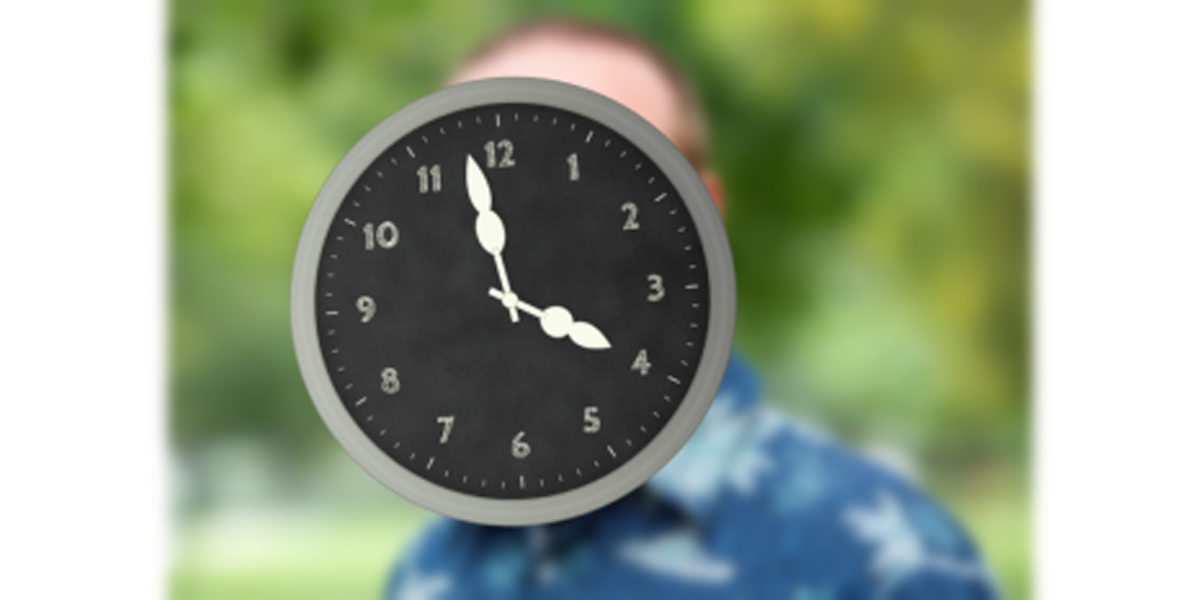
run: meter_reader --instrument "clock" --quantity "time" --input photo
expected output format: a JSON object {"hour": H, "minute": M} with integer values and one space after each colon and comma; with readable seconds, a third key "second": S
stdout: {"hour": 3, "minute": 58}
